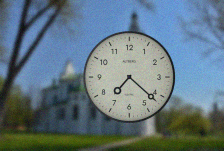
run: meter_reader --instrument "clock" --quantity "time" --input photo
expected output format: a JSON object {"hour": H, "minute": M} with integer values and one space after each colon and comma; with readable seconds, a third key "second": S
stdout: {"hour": 7, "minute": 22}
